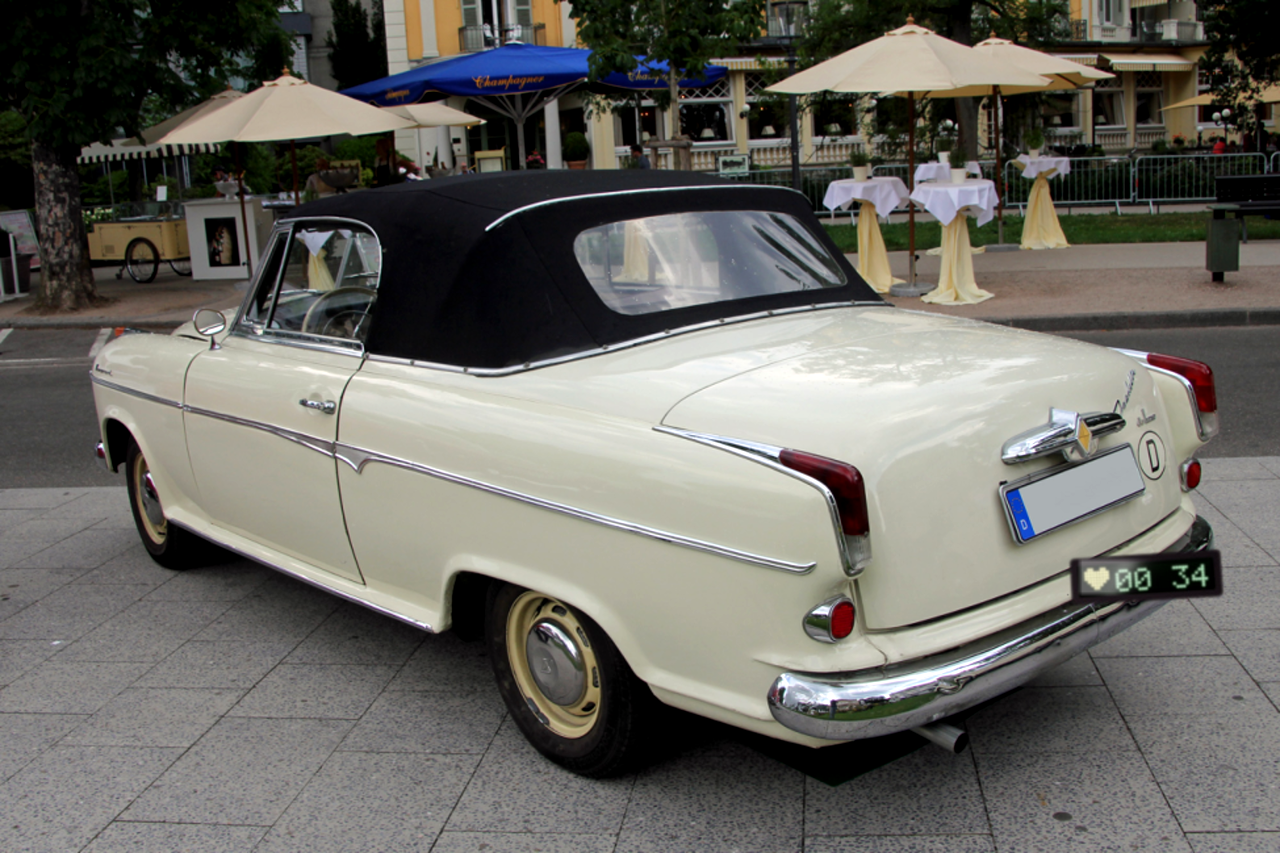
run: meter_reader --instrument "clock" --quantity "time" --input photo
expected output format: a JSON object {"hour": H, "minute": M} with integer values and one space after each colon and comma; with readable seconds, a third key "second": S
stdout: {"hour": 0, "minute": 34}
